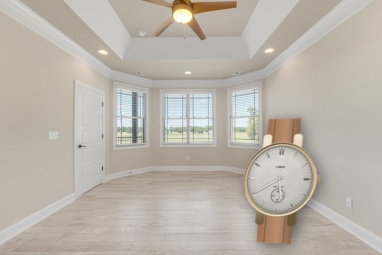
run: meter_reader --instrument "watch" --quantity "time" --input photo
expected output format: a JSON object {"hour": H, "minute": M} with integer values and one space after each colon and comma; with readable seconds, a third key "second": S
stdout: {"hour": 5, "minute": 40}
